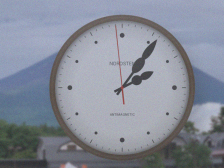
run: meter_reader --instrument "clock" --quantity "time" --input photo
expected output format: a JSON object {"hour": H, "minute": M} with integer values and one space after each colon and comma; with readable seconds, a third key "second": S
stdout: {"hour": 2, "minute": 5, "second": 59}
